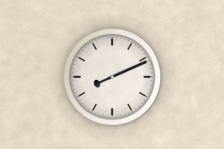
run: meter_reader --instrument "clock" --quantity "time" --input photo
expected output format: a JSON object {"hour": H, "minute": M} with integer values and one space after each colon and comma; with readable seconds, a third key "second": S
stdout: {"hour": 8, "minute": 11}
